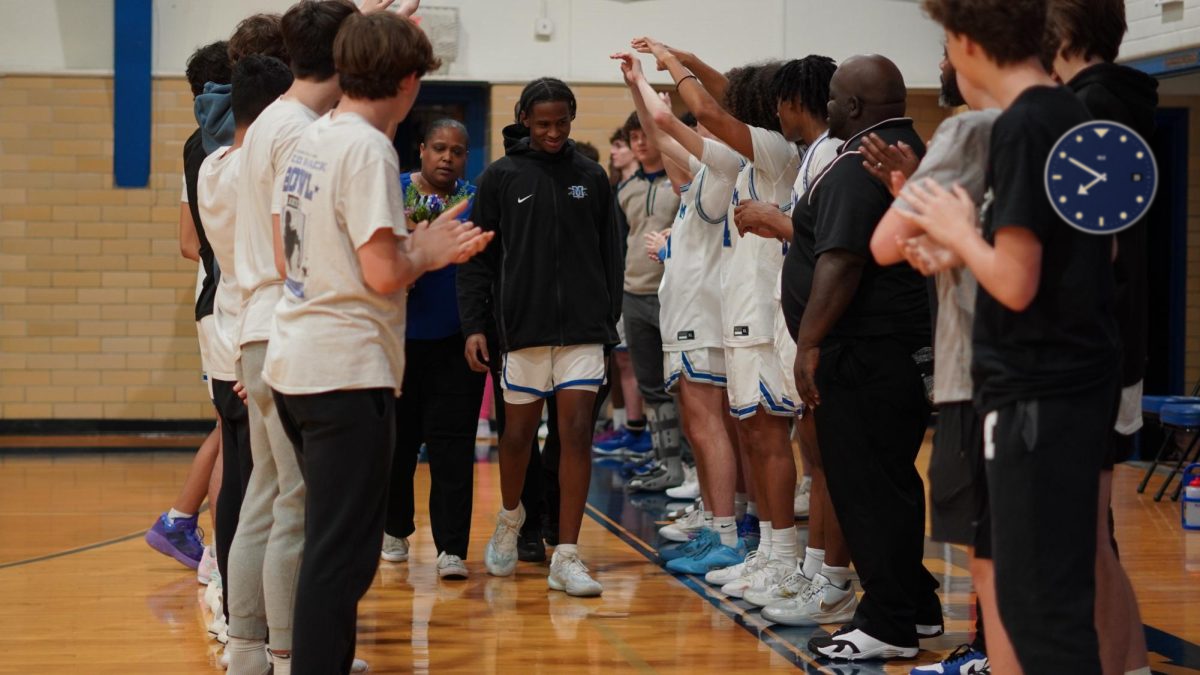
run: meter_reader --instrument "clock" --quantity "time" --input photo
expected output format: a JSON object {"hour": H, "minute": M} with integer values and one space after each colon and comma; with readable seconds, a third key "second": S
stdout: {"hour": 7, "minute": 50}
